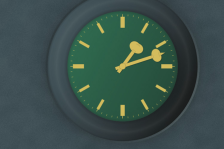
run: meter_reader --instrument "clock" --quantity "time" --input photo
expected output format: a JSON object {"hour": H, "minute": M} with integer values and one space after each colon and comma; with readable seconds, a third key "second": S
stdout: {"hour": 1, "minute": 12}
